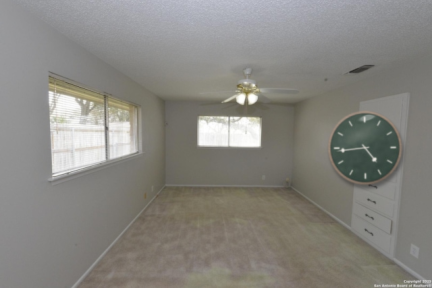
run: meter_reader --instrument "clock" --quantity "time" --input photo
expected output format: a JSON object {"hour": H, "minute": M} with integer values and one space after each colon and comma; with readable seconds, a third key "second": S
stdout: {"hour": 4, "minute": 44}
